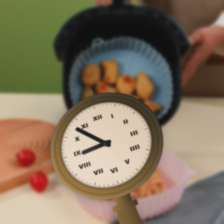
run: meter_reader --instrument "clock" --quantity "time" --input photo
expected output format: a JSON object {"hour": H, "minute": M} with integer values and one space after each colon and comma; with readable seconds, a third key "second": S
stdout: {"hour": 8, "minute": 53}
